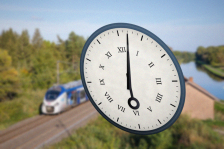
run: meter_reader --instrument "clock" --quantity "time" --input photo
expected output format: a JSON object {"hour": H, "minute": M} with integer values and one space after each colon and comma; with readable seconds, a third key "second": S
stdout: {"hour": 6, "minute": 2}
